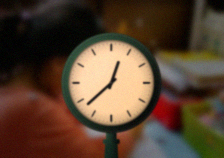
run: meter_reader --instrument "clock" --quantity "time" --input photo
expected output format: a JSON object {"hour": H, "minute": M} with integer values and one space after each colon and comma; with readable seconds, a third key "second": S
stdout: {"hour": 12, "minute": 38}
